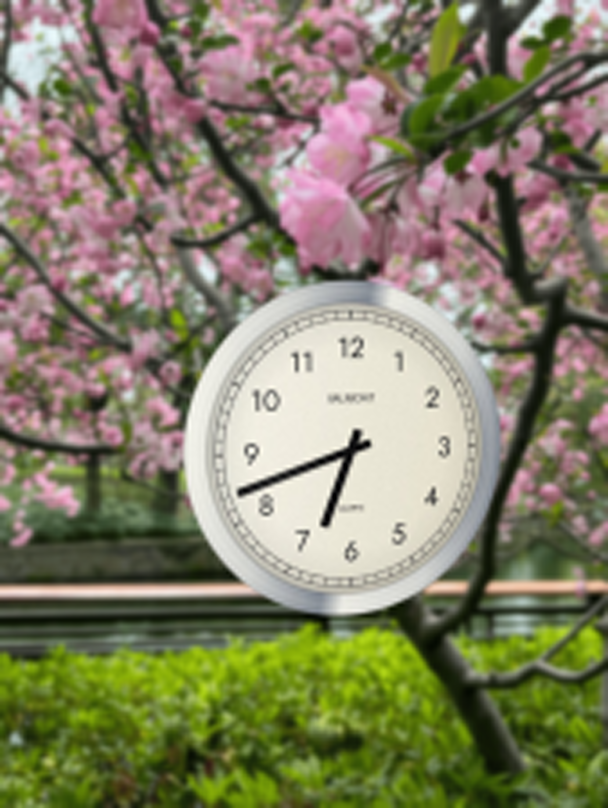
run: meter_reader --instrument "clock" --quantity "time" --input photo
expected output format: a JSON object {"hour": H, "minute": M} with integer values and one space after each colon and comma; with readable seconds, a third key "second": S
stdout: {"hour": 6, "minute": 42}
